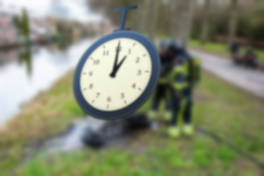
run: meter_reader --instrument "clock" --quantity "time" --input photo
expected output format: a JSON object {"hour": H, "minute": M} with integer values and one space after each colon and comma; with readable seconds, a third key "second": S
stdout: {"hour": 1, "minute": 0}
